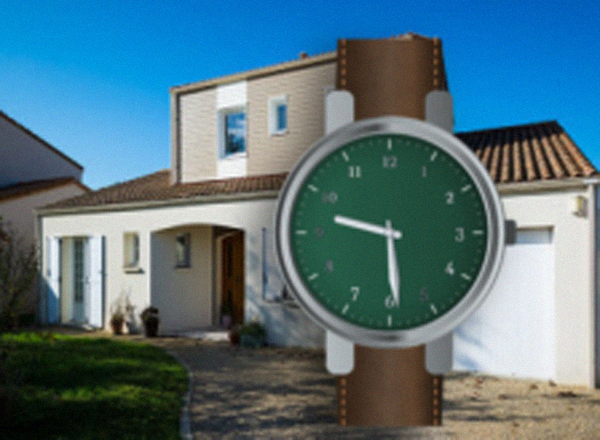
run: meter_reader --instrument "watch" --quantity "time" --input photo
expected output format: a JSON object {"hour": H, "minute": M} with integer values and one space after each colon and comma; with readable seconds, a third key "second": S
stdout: {"hour": 9, "minute": 29}
